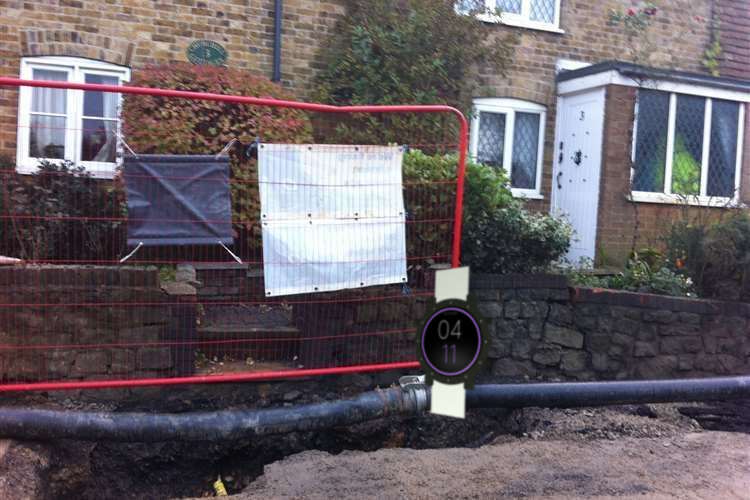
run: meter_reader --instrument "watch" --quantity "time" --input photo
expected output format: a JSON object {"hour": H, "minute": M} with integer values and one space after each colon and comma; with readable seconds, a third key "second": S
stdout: {"hour": 4, "minute": 11}
